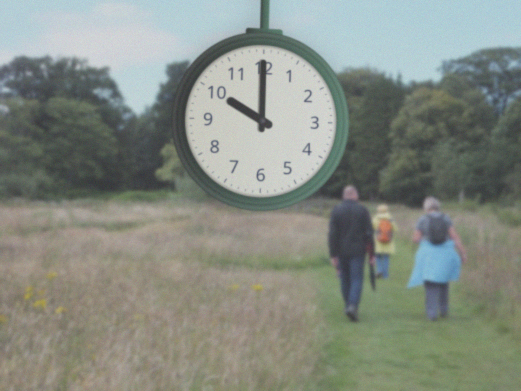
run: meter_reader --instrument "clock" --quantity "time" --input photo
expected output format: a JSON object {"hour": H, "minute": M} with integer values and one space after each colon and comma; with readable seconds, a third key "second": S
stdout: {"hour": 10, "minute": 0}
